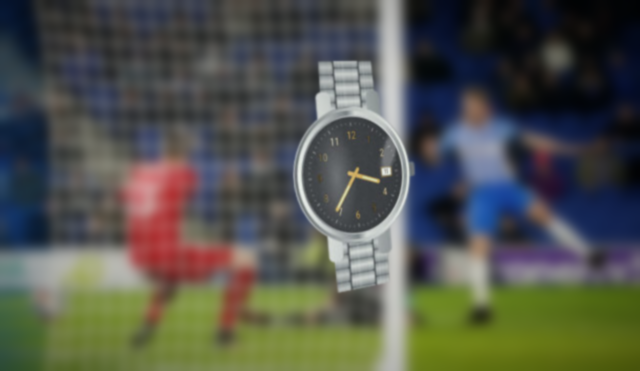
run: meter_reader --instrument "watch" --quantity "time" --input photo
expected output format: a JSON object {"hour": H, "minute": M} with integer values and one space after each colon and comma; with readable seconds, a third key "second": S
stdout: {"hour": 3, "minute": 36}
